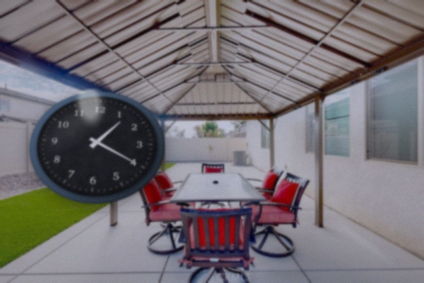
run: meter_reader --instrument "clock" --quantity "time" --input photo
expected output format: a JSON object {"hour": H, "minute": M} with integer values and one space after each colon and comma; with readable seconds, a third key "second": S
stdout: {"hour": 1, "minute": 20}
